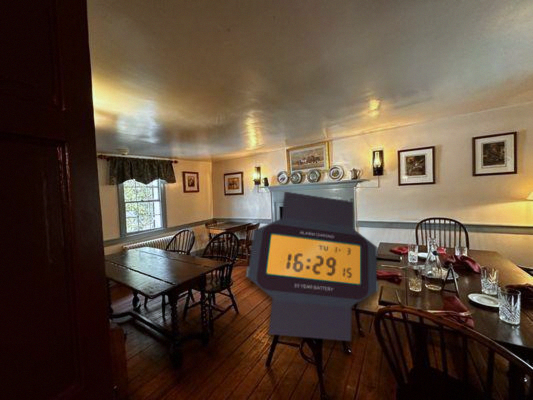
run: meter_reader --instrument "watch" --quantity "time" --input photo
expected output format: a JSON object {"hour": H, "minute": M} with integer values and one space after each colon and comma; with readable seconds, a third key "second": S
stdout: {"hour": 16, "minute": 29, "second": 15}
